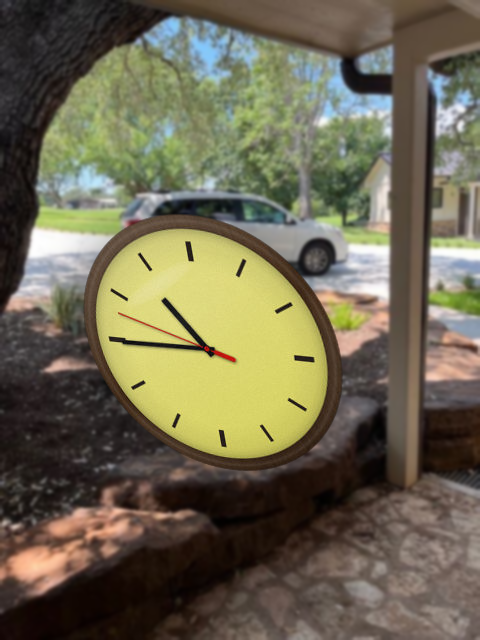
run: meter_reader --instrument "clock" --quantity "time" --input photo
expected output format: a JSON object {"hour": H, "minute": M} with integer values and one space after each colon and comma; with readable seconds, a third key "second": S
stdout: {"hour": 10, "minute": 44, "second": 48}
